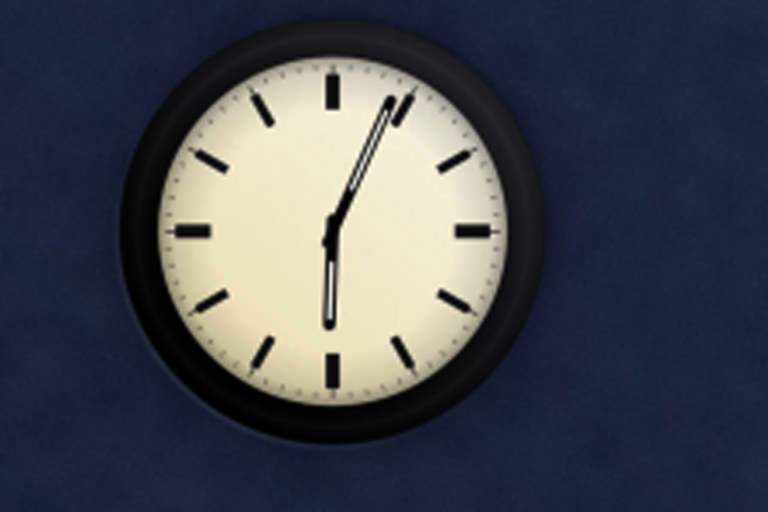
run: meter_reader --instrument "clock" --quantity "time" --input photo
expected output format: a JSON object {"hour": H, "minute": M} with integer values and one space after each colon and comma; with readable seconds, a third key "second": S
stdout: {"hour": 6, "minute": 4}
